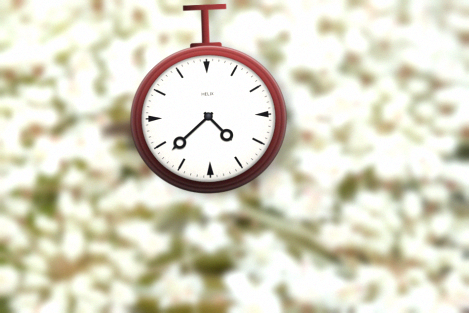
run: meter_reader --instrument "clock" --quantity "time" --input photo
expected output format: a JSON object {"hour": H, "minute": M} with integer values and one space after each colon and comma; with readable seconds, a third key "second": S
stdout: {"hour": 4, "minute": 38}
